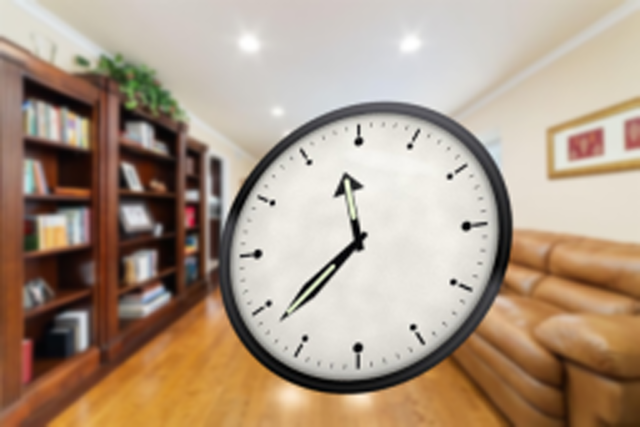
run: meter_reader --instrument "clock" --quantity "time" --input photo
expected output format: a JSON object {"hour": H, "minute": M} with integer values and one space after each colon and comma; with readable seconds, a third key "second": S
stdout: {"hour": 11, "minute": 38}
